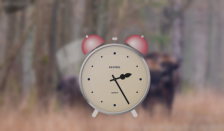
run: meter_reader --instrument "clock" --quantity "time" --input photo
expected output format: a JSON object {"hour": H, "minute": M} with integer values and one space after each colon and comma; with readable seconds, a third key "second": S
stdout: {"hour": 2, "minute": 25}
